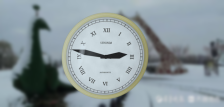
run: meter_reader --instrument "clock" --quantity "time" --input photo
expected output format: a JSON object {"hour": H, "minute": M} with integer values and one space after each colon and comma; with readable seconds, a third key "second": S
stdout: {"hour": 2, "minute": 47}
